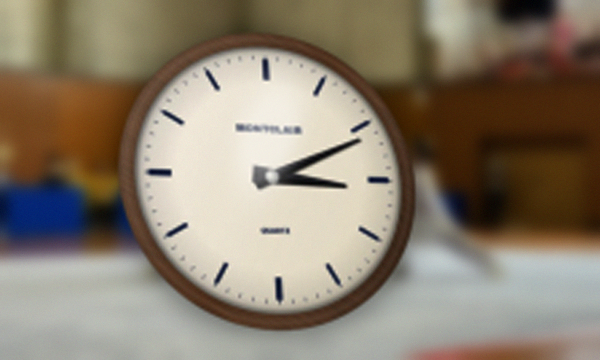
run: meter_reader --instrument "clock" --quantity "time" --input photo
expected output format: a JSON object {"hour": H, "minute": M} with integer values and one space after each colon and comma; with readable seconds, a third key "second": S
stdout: {"hour": 3, "minute": 11}
